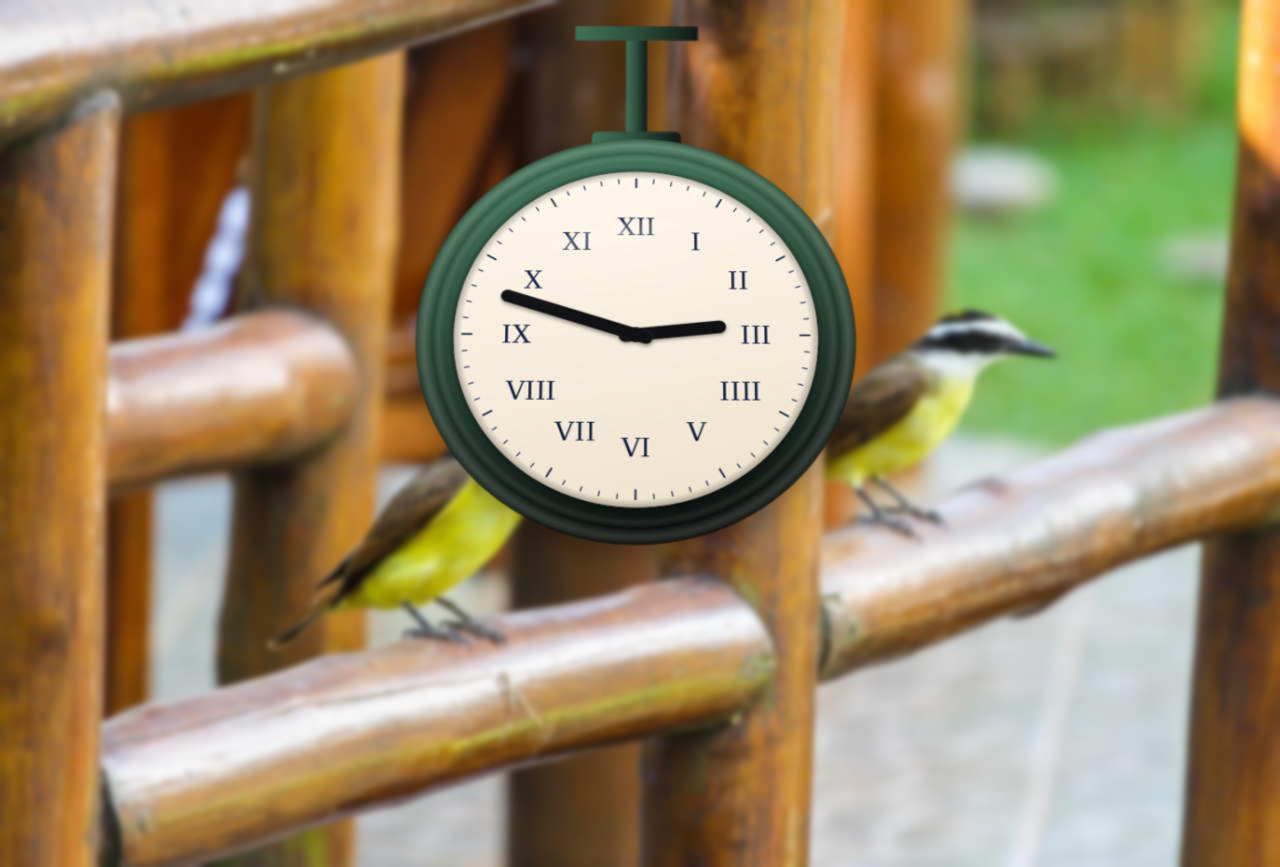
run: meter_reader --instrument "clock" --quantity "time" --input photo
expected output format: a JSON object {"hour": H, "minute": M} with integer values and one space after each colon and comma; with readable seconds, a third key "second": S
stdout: {"hour": 2, "minute": 48}
